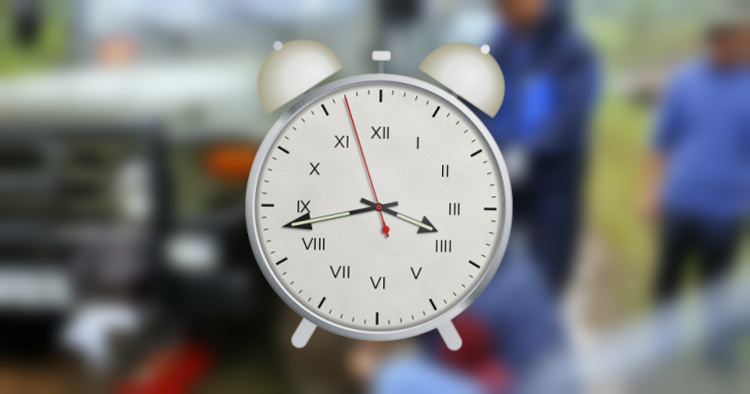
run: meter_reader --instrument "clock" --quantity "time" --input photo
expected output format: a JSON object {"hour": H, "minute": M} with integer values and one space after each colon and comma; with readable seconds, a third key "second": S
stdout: {"hour": 3, "minute": 42, "second": 57}
